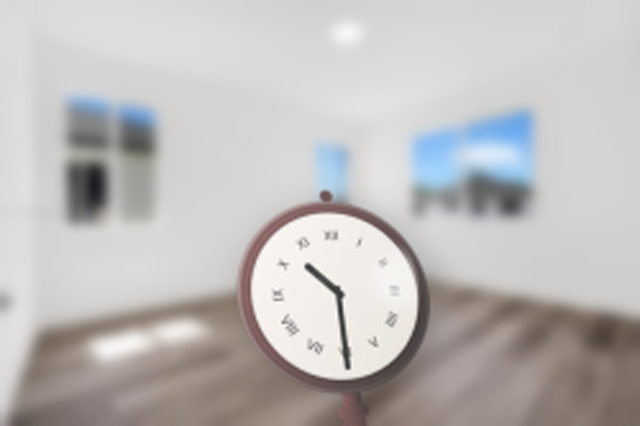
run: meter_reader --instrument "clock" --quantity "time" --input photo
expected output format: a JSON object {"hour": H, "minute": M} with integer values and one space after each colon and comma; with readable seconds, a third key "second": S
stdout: {"hour": 10, "minute": 30}
